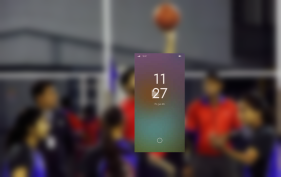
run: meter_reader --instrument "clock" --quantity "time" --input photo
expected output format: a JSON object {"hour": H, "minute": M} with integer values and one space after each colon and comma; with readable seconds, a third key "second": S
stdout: {"hour": 11, "minute": 27}
